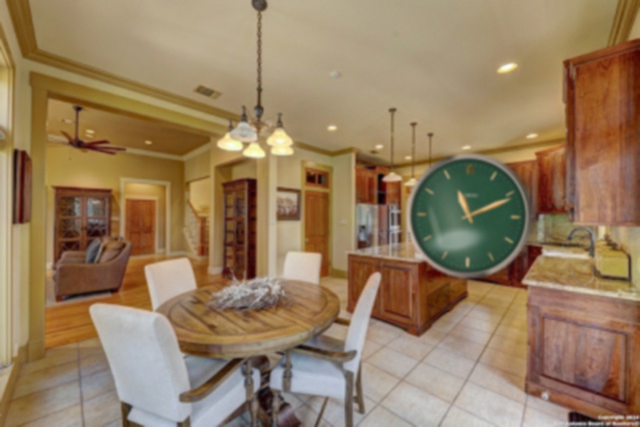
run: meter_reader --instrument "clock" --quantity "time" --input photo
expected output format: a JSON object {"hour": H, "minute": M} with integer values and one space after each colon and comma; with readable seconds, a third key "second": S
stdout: {"hour": 11, "minute": 11}
